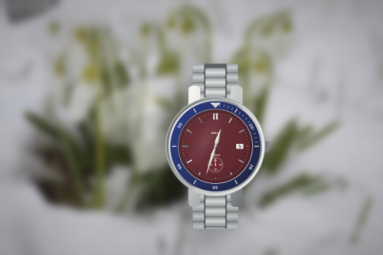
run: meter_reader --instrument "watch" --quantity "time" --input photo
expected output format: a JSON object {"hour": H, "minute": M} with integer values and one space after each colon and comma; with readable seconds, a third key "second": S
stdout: {"hour": 12, "minute": 33}
